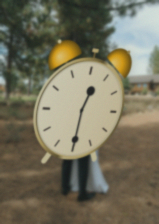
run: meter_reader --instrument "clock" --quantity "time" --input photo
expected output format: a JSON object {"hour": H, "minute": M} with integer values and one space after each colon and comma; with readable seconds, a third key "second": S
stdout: {"hour": 12, "minute": 30}
